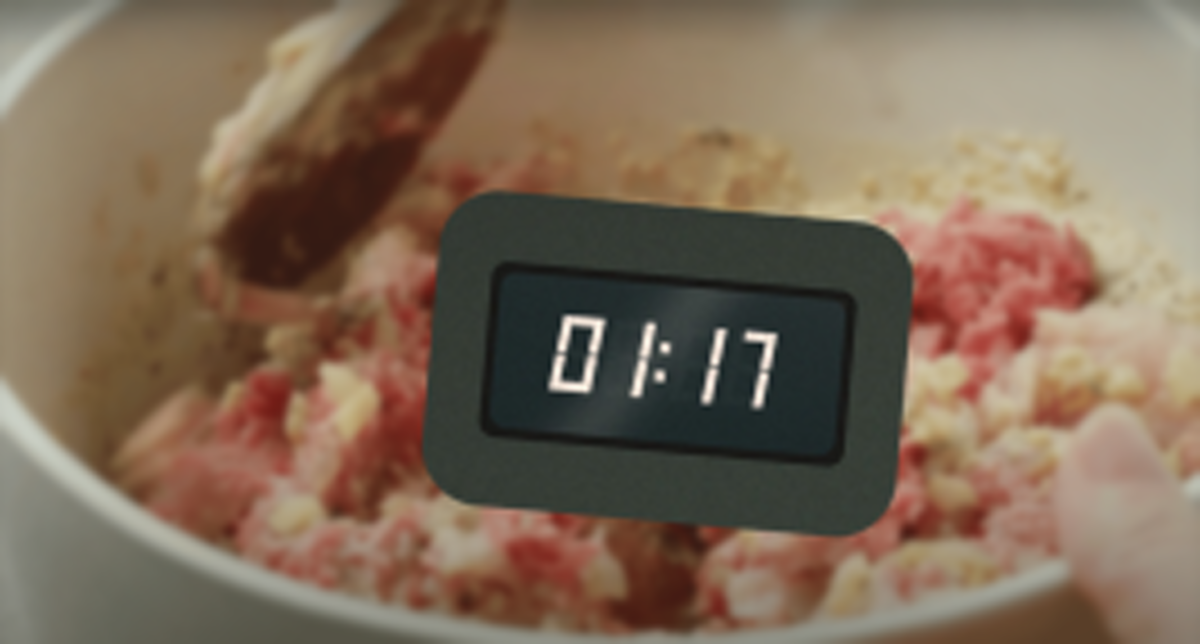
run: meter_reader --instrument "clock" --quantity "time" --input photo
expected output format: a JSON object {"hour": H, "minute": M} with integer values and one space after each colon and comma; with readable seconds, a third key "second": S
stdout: {"hour": 1, "minute": 17}
